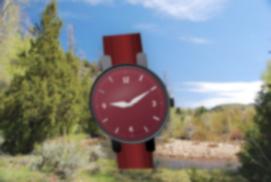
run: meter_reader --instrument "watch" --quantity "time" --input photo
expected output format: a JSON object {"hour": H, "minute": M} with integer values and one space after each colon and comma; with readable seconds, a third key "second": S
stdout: {"hour": 9, "minute": 10}
